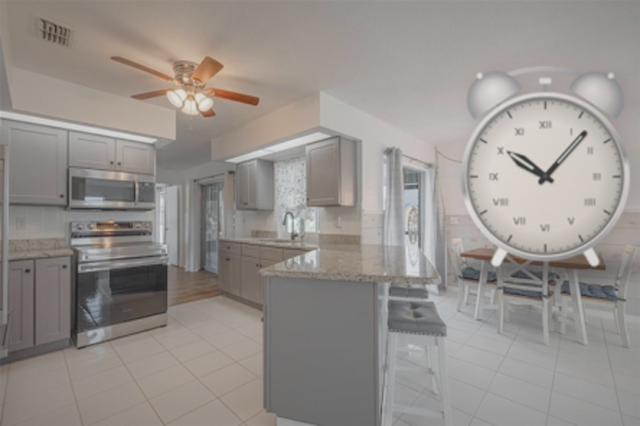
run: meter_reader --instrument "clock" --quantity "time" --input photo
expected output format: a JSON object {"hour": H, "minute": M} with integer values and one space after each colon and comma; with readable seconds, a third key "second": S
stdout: {"hour": 10, "minute": 7}
